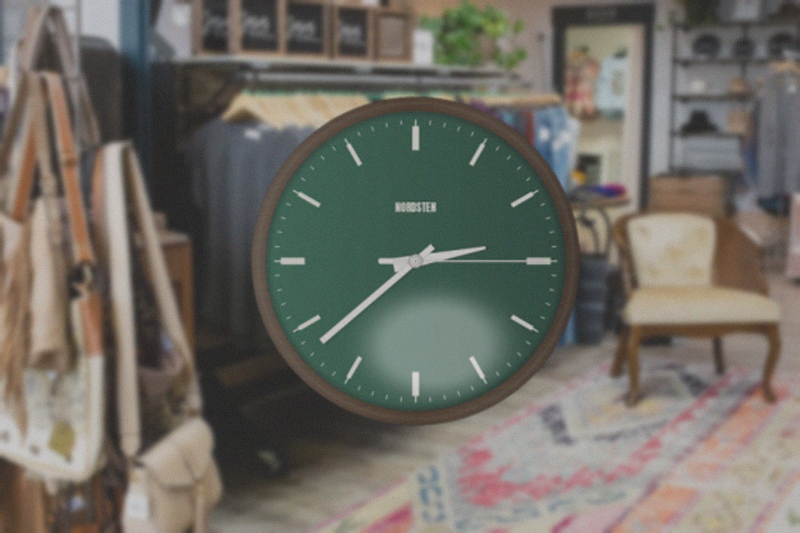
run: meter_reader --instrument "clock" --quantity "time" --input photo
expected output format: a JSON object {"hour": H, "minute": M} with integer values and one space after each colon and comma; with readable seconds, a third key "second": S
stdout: {"hour": 2, "minute": 38, "second": 15}
